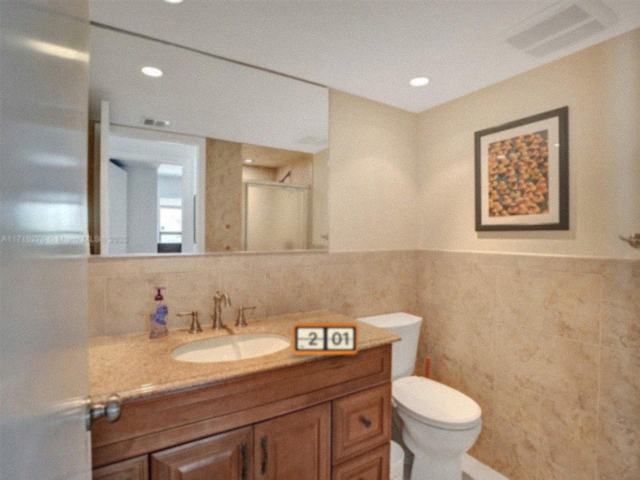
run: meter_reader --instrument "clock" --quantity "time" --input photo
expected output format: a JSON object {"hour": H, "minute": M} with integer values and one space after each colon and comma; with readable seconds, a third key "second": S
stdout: {"hour": 2, "minute": 1}
